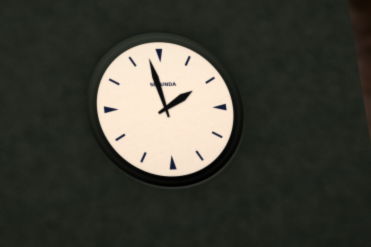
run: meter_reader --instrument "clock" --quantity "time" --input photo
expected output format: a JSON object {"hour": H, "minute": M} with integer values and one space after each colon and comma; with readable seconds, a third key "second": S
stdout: {"hour": 1, "minute": 58}
